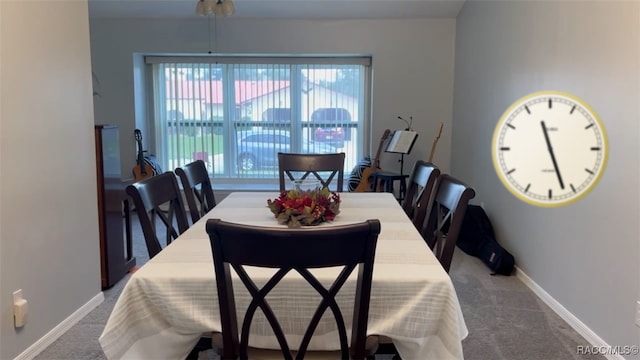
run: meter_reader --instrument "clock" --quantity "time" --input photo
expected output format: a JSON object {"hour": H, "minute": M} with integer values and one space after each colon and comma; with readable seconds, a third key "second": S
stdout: {"hour": 11, "minute": 27}
